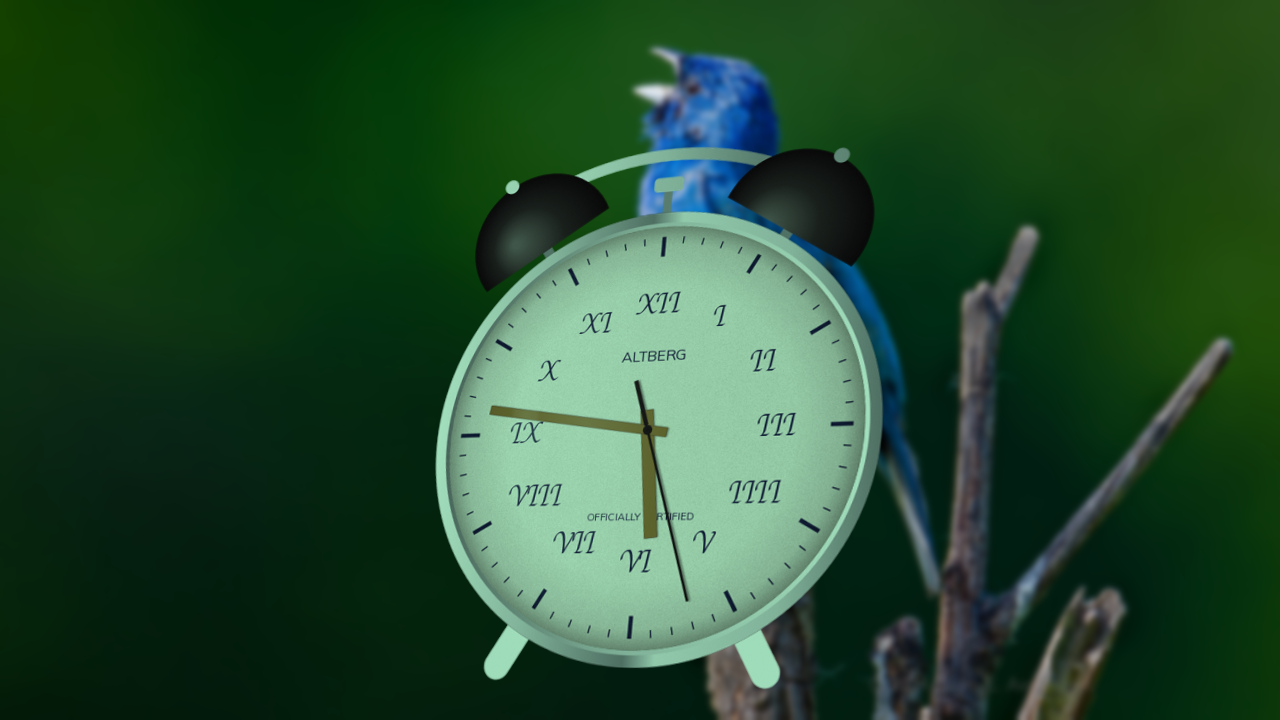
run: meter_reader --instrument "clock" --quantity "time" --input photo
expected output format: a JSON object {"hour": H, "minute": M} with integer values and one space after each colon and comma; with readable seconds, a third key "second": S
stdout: {"hour": 5, "minute": 46, "second": 27}
